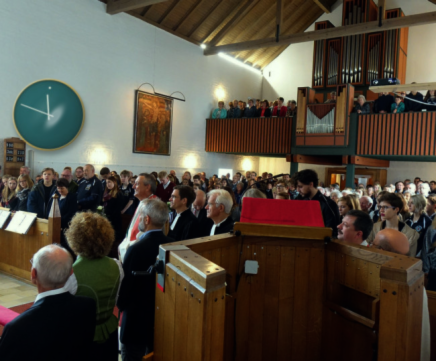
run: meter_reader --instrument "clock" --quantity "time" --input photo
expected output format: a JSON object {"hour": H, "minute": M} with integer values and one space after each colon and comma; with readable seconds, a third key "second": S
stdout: {"hour": 11, "minute": 48}
